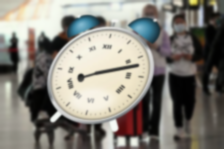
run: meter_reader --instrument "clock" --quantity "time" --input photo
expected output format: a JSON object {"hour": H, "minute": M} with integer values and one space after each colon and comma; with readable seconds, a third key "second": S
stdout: {"hour": 8, "minute": 12}
